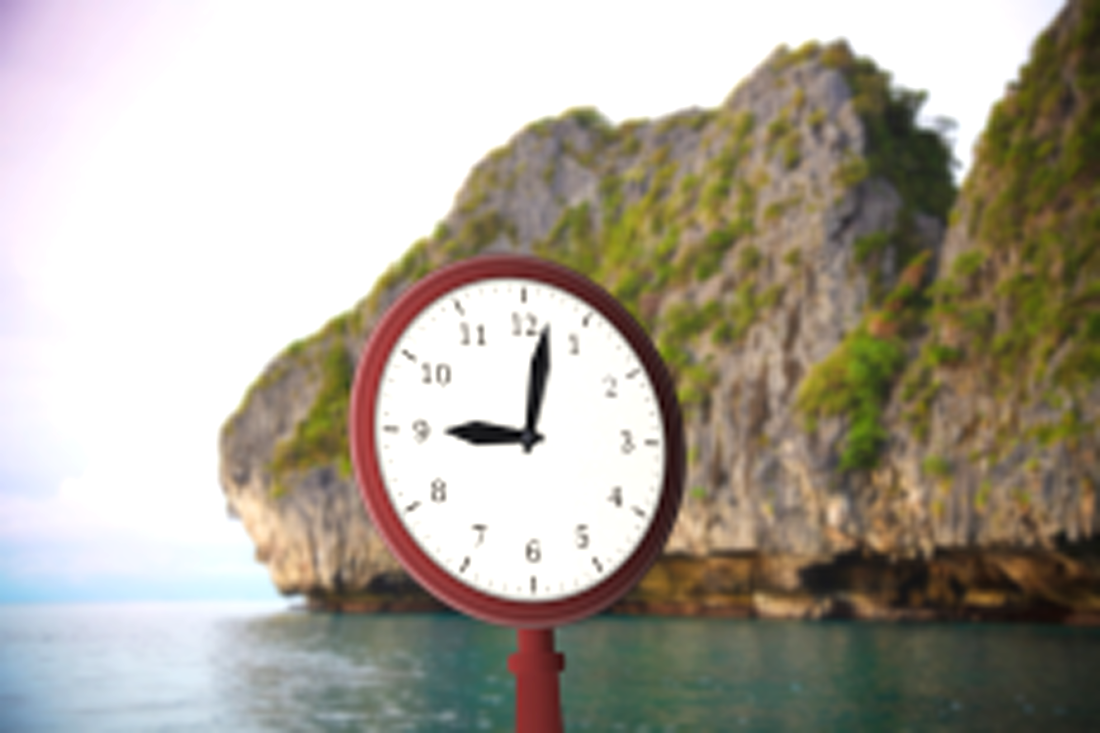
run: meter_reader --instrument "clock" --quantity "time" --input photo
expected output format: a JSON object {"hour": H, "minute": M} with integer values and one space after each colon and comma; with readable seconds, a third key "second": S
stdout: {"hour": 9, "minute": 2}
